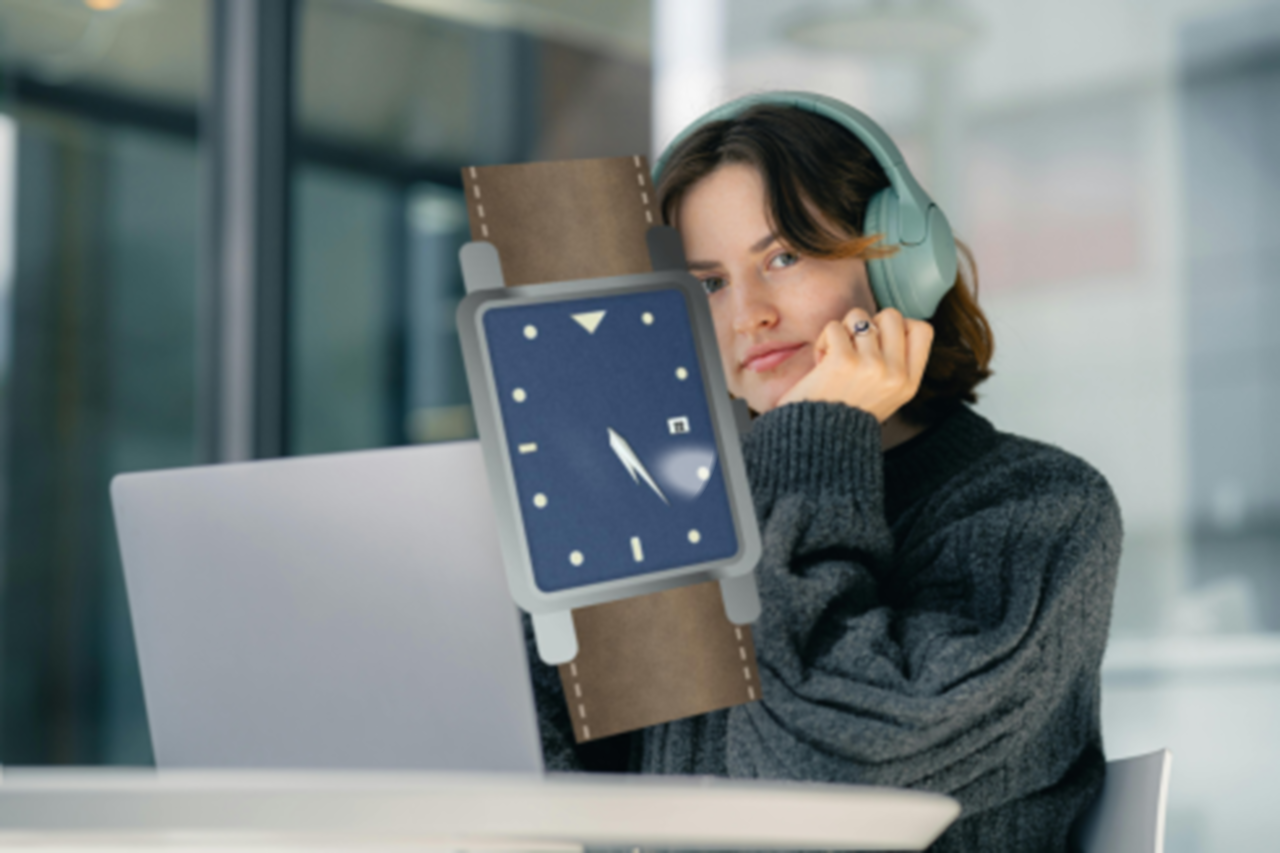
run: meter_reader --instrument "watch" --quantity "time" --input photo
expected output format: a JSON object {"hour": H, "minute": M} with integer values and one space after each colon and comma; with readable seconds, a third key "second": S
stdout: {"hour": 5, "minute": 25}
